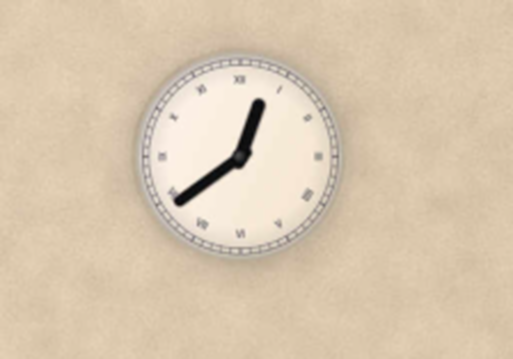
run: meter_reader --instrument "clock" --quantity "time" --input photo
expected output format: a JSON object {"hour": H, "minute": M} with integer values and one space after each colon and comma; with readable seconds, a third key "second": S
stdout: {"hour": 12, "minute": 39}
